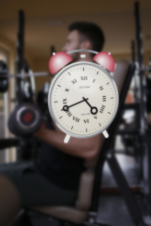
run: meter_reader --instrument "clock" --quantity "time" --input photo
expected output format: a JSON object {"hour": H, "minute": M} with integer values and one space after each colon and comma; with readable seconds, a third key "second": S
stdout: {"hour": 4, "minute": 42}
